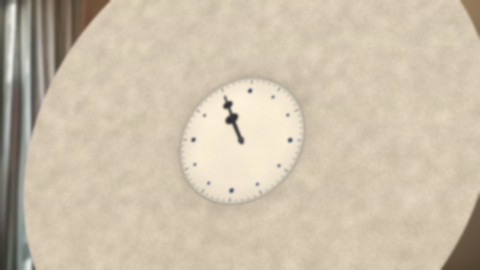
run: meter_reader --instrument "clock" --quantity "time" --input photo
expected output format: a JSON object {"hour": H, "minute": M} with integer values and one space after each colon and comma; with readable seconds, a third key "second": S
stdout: {"hour": 10, "minute": 55}
